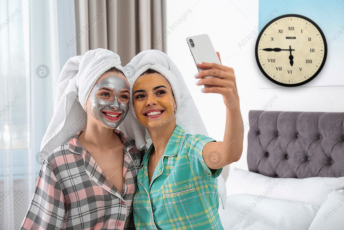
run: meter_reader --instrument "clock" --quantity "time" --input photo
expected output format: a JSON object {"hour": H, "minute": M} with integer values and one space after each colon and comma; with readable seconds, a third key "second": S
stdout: {"hour": 5, "minute": 45}
